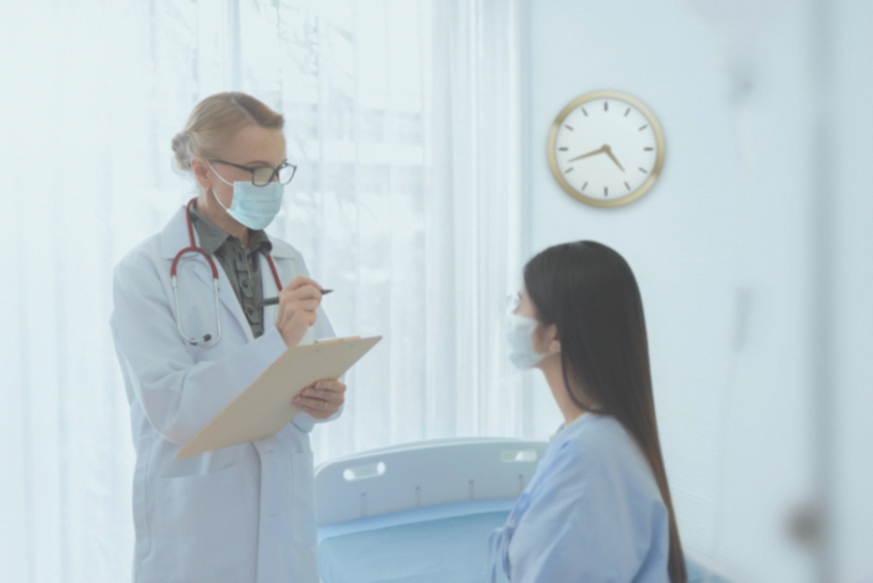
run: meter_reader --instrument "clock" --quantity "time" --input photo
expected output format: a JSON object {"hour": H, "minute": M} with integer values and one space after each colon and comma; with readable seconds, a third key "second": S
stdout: {"hour": 4, "minute": 42}
